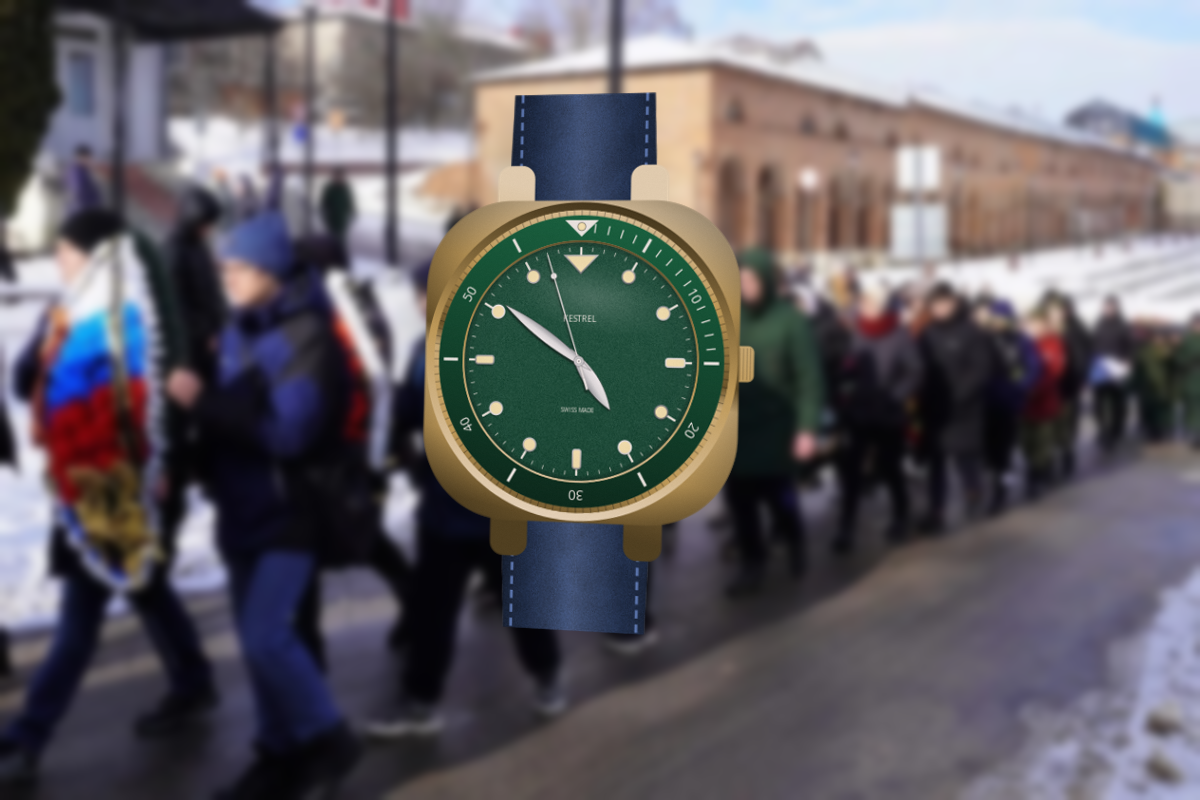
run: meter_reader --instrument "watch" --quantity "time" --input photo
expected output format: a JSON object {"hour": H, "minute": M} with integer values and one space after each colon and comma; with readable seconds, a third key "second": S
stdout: {"hour": 4, "minute": 50, "second": 57}
